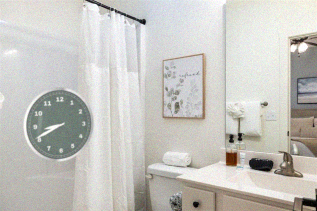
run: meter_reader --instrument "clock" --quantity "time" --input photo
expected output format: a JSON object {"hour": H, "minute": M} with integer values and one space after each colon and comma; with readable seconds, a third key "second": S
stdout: {"hour": 8, "minute": 41}
